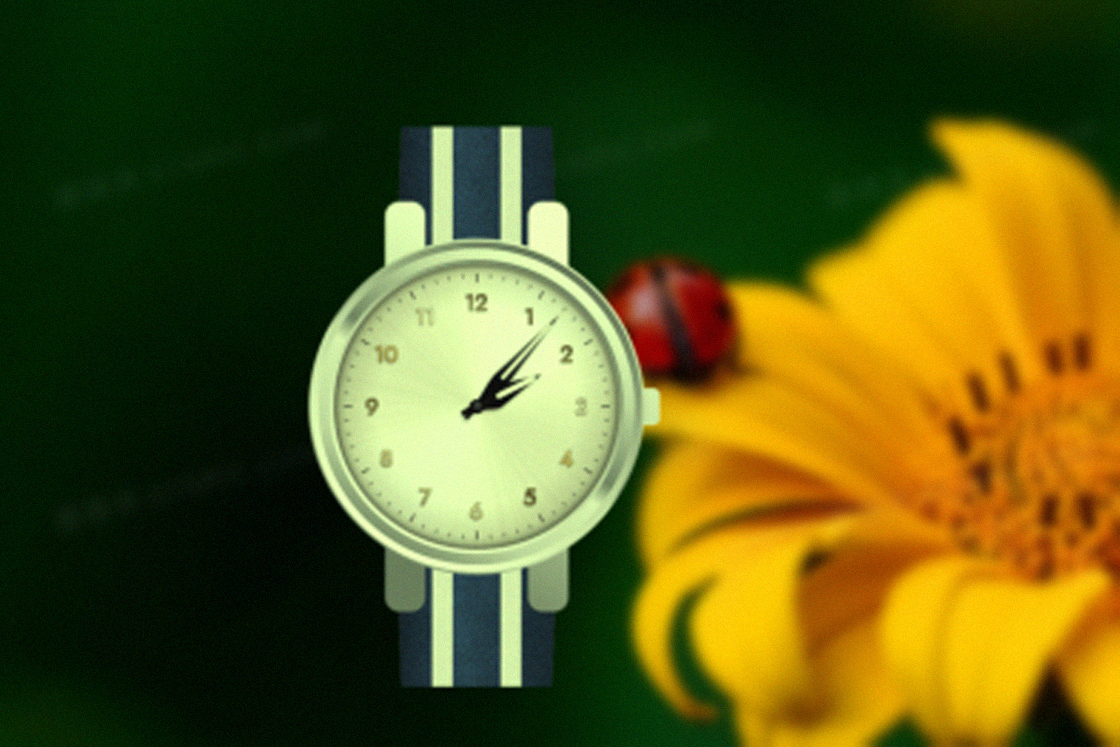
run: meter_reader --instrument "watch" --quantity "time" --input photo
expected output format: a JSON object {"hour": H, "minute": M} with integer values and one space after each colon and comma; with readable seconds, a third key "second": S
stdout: {"hour": 2, "minute": 7}
